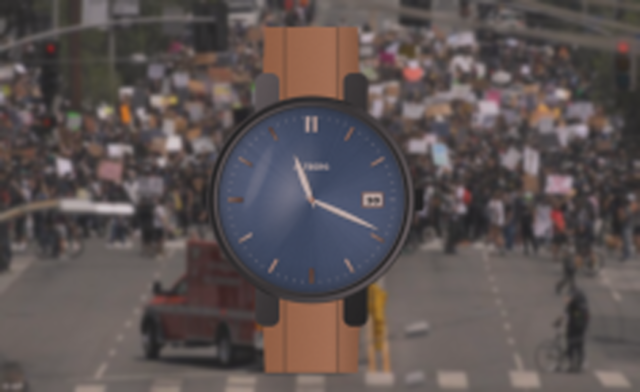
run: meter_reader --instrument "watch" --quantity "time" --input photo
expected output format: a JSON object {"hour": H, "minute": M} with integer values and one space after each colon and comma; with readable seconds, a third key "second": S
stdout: {"hour": 11, "minute": 19}
